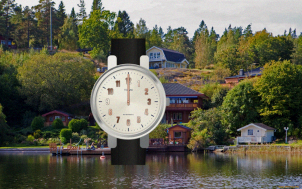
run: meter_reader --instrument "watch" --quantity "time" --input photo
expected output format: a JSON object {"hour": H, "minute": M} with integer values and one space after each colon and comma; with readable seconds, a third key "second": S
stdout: {"hour": 12, "minute": 0}
